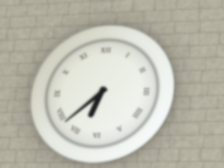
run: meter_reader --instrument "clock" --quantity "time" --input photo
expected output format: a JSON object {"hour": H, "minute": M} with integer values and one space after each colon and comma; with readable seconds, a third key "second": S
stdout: {"hour": 6, "minute": 38}
